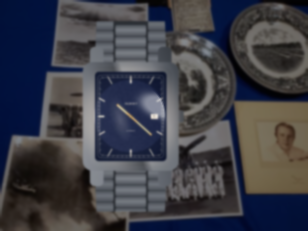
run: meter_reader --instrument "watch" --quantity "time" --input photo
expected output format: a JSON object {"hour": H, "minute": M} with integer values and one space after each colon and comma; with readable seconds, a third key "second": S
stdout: {"hour": 10, "minute": 22}
